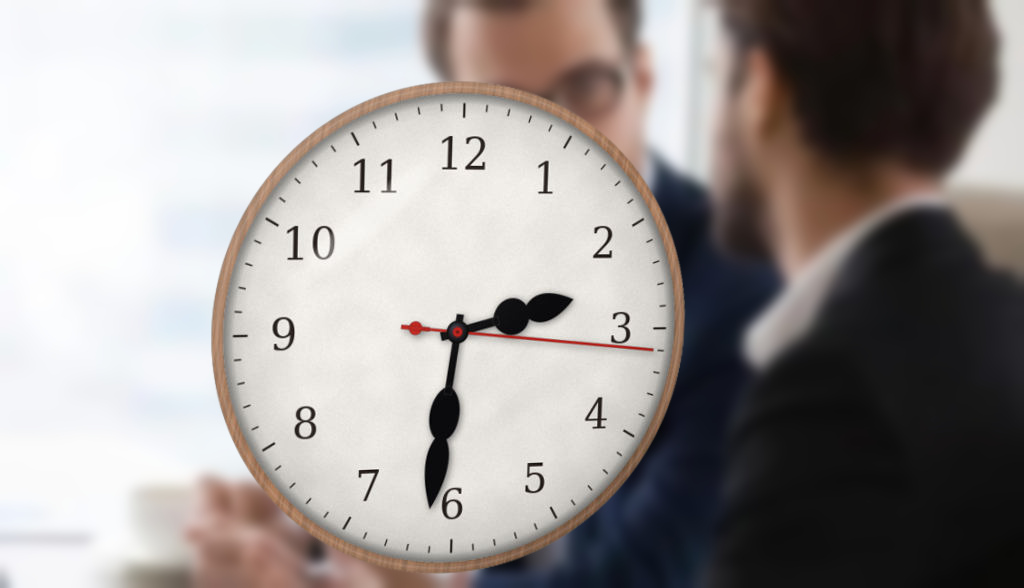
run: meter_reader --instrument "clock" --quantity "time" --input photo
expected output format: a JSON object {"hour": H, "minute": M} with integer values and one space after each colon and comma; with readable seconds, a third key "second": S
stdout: {"hour": 2, "minute": 31, "second": 16}
